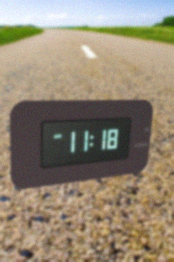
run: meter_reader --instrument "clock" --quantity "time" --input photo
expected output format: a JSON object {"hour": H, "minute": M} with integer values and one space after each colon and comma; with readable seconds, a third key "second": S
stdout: {"hour": 11, "minute": 18}
